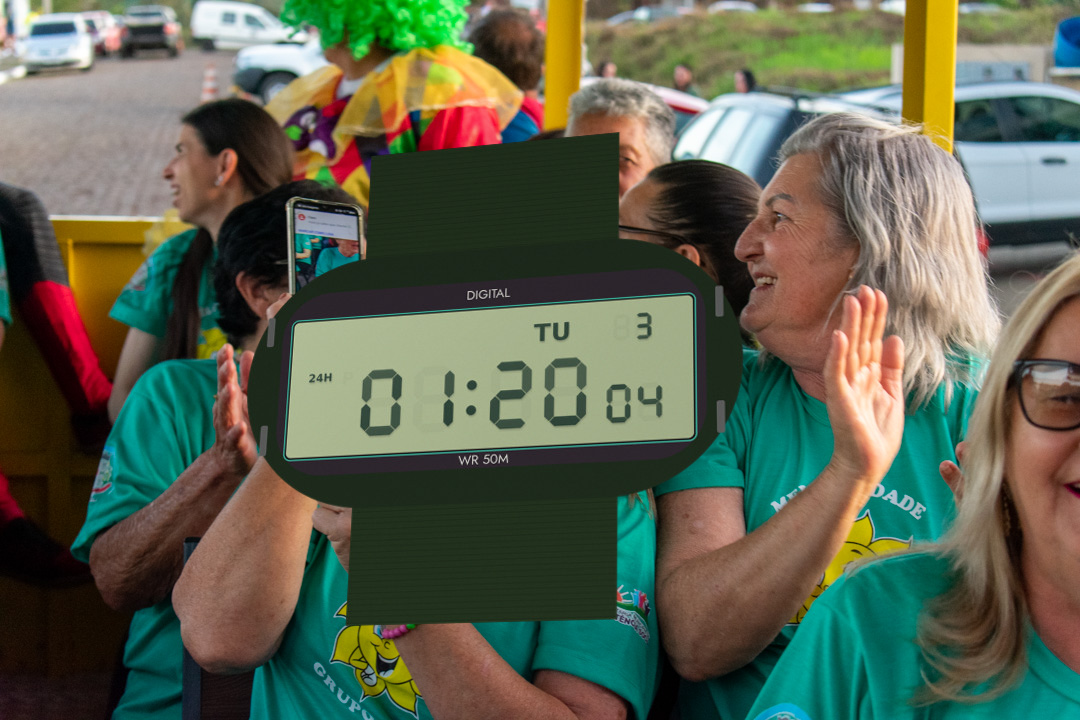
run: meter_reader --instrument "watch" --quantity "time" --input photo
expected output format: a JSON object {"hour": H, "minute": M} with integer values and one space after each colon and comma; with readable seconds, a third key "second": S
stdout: {"hour": 1, "minute": 20, "second": 4}
